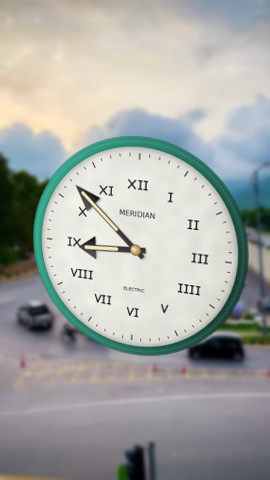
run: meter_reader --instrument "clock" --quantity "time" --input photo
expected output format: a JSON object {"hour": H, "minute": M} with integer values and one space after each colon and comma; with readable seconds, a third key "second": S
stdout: {"hour": 8, "minute": 52}
